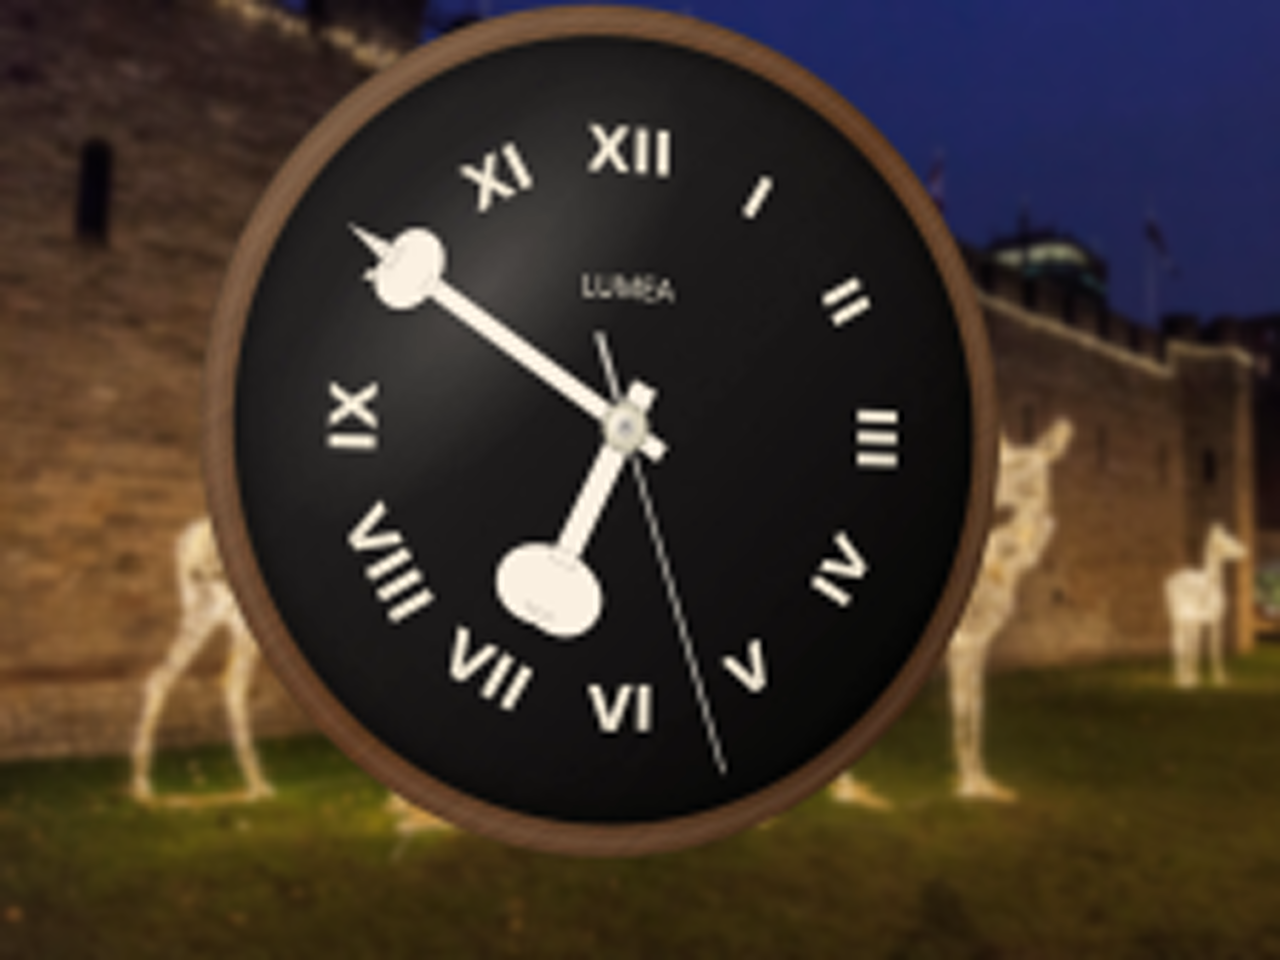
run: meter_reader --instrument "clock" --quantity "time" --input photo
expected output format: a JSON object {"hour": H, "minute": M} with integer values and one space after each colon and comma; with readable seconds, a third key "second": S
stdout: {"hour": 6, "minute": 50, "second": 27}
